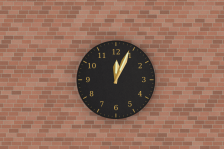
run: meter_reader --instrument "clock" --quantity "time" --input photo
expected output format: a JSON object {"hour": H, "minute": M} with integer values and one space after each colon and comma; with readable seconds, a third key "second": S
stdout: {"hour": 12, "minute": 4}
